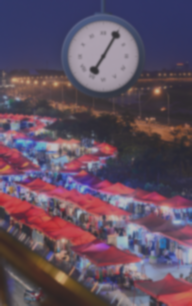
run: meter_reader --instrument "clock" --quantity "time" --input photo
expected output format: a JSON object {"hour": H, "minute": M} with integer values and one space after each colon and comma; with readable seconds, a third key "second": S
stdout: {"hour": 7, "minute": 5}
